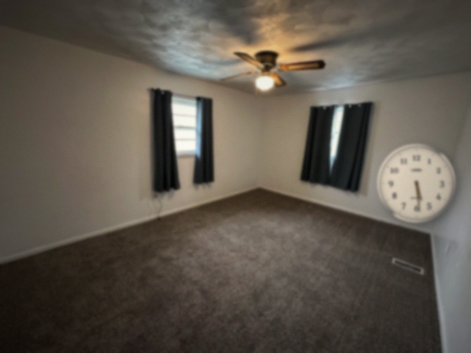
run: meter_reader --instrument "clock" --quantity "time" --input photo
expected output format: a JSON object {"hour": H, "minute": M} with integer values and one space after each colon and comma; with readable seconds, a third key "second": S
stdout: {"hour": 5, "minute": 29}
